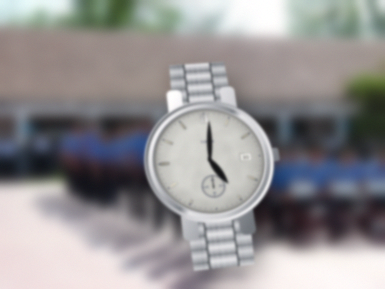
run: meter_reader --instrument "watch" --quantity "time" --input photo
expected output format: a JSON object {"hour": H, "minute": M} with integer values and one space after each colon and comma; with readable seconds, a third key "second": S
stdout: {"hour": 5, "minute": 1}
